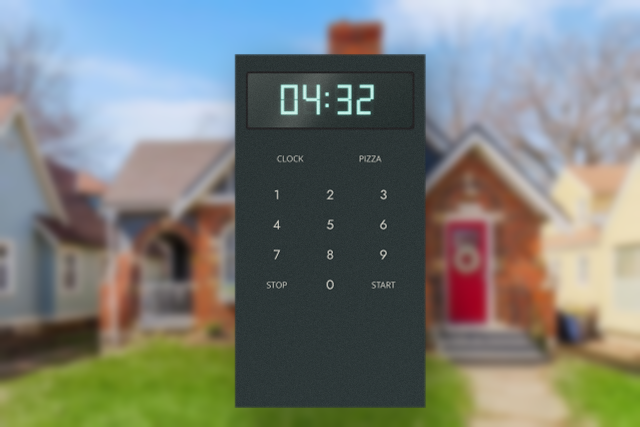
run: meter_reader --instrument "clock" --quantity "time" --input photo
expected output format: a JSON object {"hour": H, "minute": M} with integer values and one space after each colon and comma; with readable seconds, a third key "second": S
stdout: {"hour": 4, "minute": 32}
